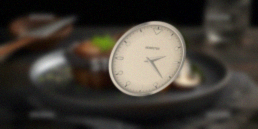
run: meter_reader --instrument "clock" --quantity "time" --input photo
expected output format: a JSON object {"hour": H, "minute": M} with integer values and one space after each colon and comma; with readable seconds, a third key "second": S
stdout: {"hour": 2, "minute": 22}
